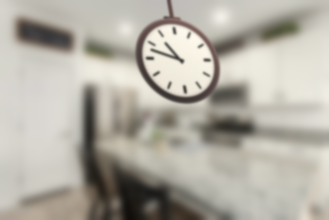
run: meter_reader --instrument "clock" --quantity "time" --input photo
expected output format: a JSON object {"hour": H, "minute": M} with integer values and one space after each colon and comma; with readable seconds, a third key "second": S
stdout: {"hour": 10, "minute": 48}
